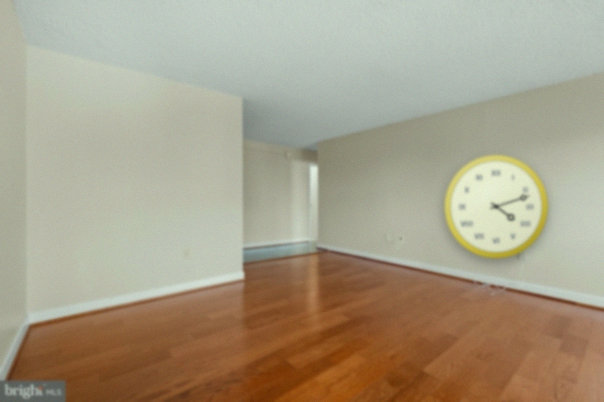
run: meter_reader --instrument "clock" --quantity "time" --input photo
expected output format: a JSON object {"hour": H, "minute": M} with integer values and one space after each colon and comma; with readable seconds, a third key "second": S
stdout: {"hour": 4, "minute": 12}
